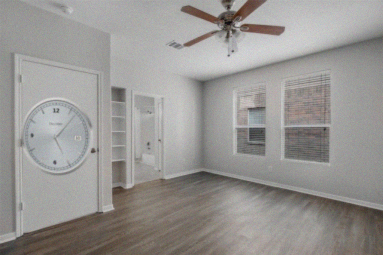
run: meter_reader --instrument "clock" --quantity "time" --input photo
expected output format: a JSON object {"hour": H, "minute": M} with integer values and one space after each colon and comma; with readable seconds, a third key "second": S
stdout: {"hour": 5, "minute": 7}
